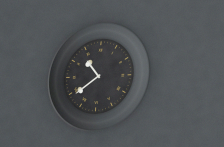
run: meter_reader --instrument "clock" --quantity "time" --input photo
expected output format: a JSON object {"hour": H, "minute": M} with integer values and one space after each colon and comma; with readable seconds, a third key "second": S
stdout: {"hour": 10, "minute": 39}
